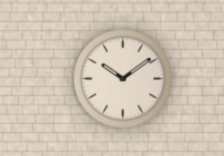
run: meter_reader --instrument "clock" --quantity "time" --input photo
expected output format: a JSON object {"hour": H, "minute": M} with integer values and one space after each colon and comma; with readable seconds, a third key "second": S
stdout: {"hour": 10, "minute": 9}
